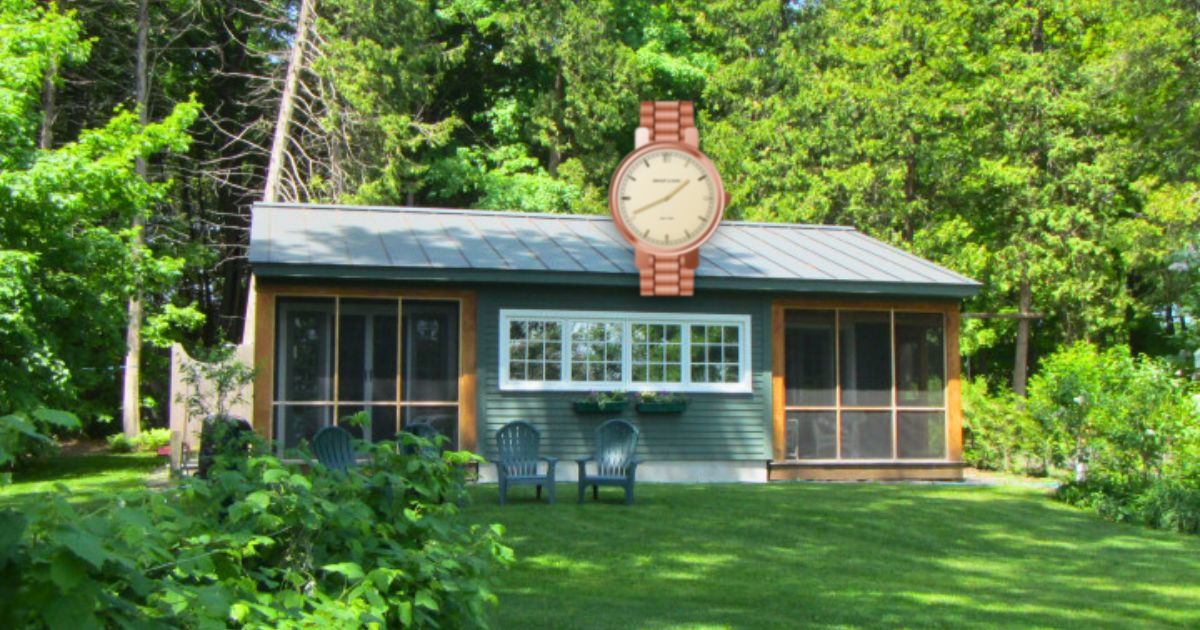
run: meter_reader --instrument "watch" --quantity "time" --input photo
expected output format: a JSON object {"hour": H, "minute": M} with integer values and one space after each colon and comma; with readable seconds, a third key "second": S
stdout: {"hour": 1, "minute": 41}
